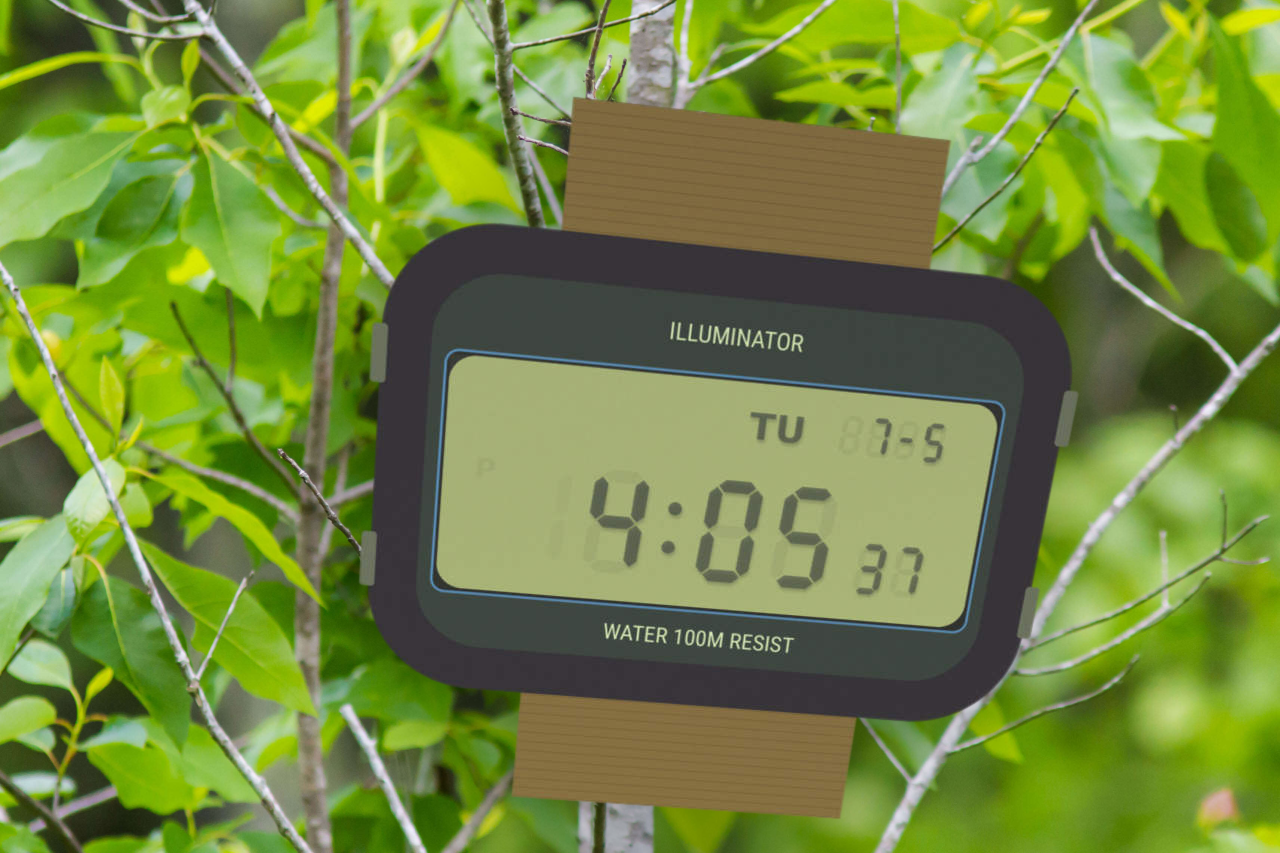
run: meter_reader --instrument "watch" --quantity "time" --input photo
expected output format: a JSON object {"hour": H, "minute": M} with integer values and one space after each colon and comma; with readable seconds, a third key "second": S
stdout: {"hour": 4, "minute": 5, "second": 37}
